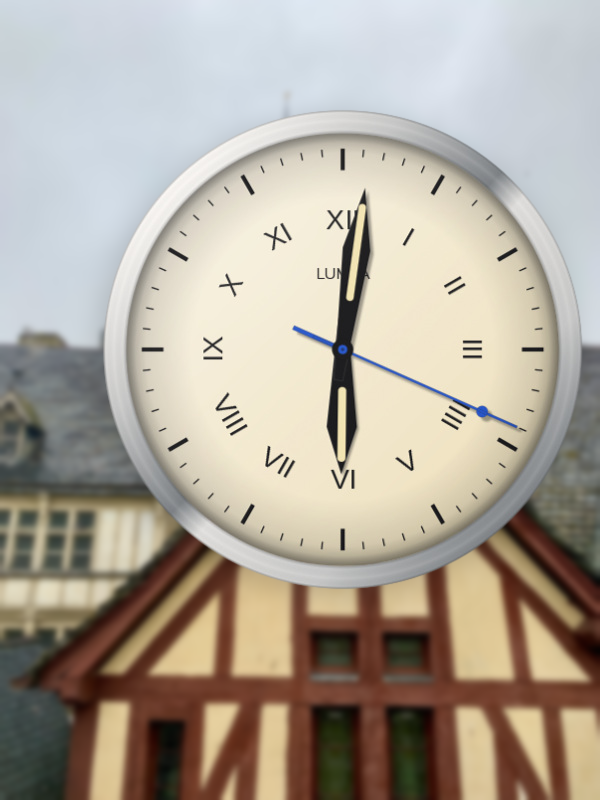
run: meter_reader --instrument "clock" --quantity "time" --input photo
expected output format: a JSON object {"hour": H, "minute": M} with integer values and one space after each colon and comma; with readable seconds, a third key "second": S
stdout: {"hour": 6, "minute": 1, "second": 19}
